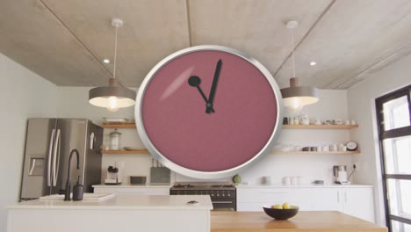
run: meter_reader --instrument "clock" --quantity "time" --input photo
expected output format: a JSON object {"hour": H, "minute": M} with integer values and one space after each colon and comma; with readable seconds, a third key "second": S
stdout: {"hour": 11, "minute": 2}
